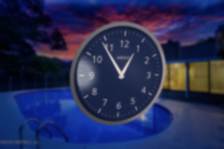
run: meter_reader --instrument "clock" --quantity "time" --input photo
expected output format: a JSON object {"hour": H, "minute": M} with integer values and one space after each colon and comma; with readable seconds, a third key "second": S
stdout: {"hour": 12, "minute": 54}
